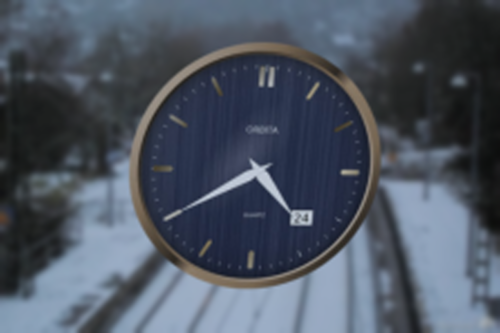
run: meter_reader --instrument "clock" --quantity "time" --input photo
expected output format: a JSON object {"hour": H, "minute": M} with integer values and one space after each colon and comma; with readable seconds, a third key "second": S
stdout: {"hour": 4, "minute": 40}
